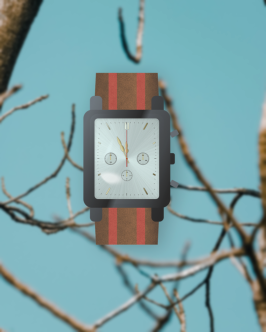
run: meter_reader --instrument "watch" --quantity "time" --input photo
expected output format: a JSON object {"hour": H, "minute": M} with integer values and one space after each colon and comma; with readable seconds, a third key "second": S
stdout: {"hour": 11, "minute": 56}
